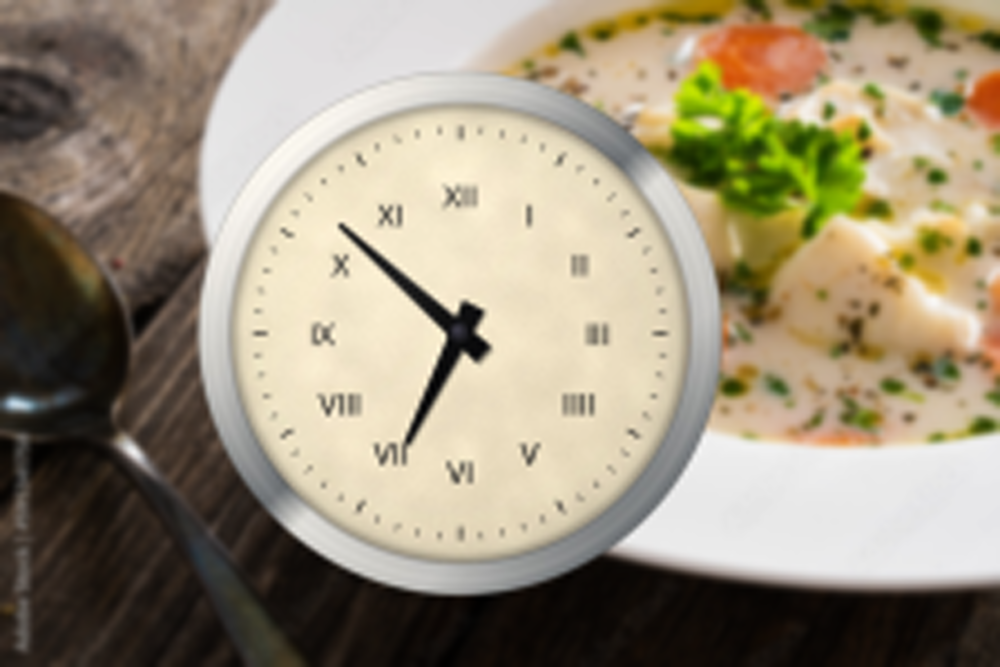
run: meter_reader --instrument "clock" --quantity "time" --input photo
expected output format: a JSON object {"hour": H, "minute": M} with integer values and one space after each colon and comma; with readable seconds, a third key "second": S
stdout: {"hour": 6, "minute": 52}
